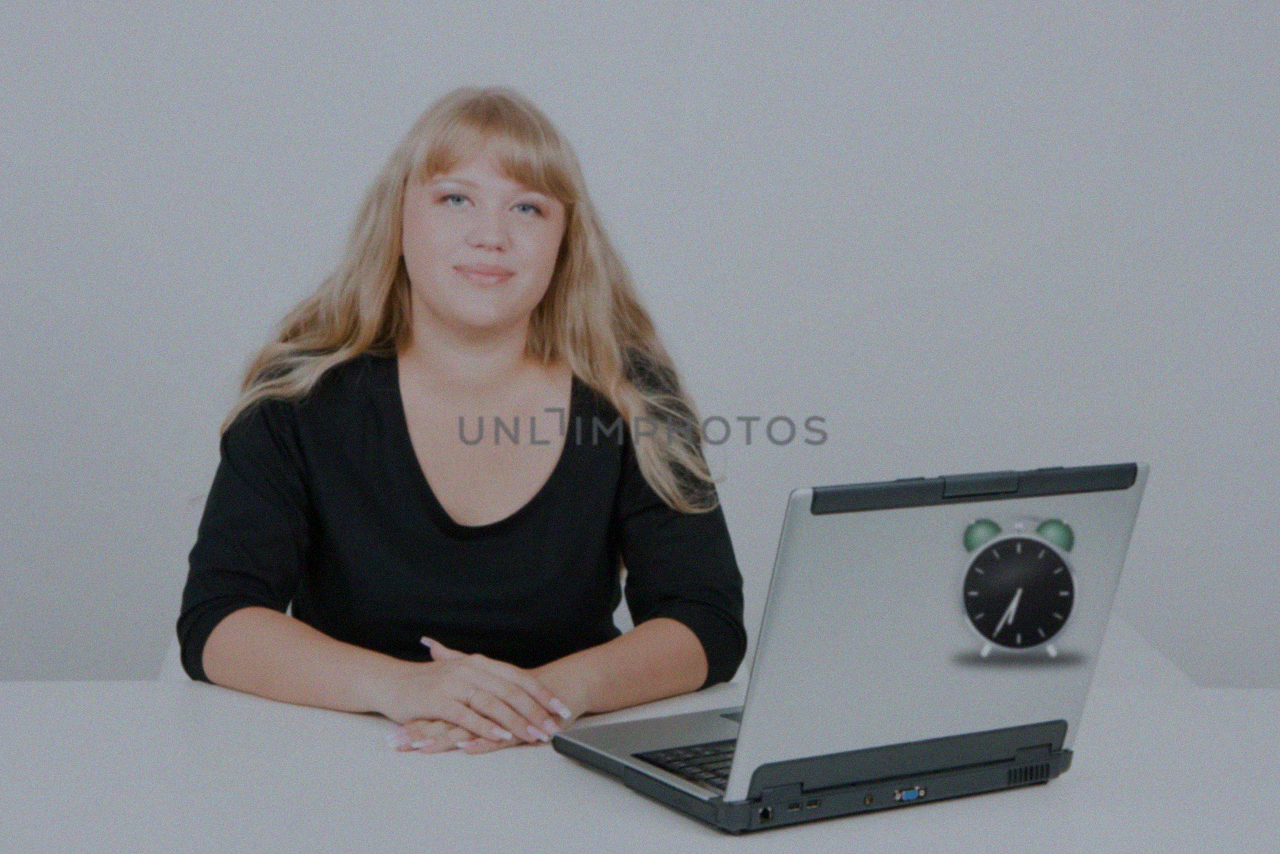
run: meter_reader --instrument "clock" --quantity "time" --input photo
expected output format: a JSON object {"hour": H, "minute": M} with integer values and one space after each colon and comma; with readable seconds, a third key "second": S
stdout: {"hour": 6, "minute": 35}
